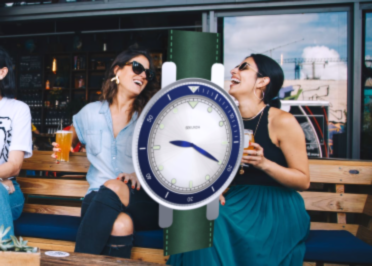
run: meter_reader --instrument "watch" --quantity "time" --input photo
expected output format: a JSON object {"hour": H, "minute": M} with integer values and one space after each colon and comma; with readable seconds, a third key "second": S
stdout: {"hour": 9, "minute": 20}
